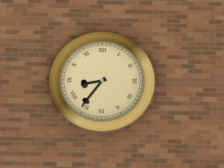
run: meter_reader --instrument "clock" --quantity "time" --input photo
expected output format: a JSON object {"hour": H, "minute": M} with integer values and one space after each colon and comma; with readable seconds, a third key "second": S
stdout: {"hour": 8, "minute": 36}
